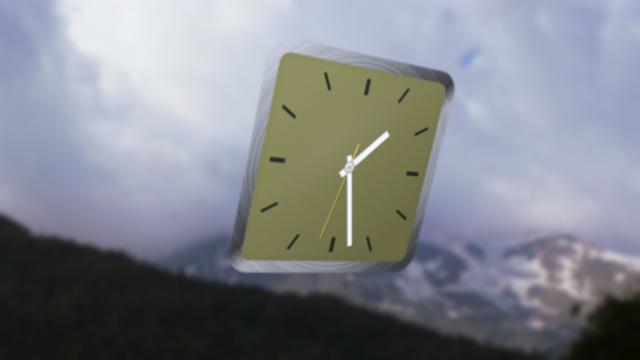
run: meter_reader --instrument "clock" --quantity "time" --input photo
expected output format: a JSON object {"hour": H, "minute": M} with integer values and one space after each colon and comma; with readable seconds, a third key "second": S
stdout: {"hour": 1, "minute": 27, "second": 32}
